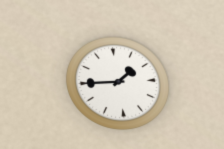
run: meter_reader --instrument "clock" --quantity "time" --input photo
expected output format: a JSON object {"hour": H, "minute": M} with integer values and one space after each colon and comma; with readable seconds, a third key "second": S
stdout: {"hour": 1, "minute": 45}
